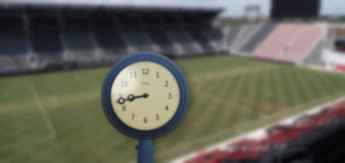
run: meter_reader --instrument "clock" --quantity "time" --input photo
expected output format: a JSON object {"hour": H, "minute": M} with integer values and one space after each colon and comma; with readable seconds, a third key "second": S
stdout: {"hour": 8, "minute": 43}
